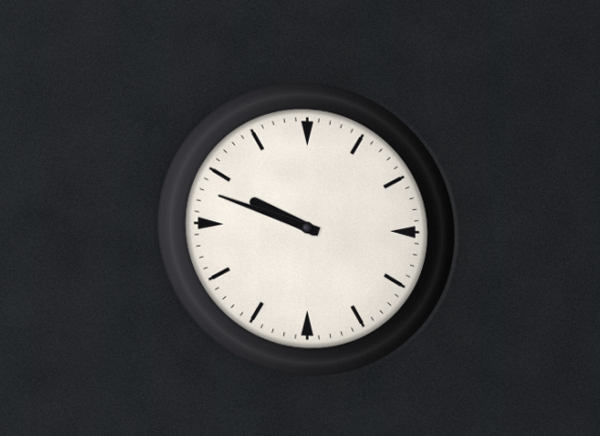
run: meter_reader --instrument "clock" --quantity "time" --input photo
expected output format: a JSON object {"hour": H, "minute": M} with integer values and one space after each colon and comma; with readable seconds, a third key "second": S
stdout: {"hour": 9, "minute": 48}
